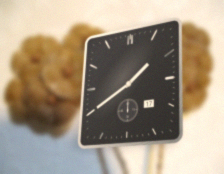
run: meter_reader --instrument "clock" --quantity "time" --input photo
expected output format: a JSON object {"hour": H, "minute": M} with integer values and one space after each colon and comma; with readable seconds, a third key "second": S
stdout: {"hour": 1, "minute": 40}
